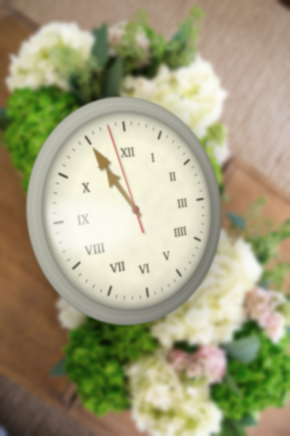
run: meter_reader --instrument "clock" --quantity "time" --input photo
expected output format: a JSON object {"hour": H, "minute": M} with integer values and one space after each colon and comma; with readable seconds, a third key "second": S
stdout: {"hour": 10, "minute": 54, "second": 58}
